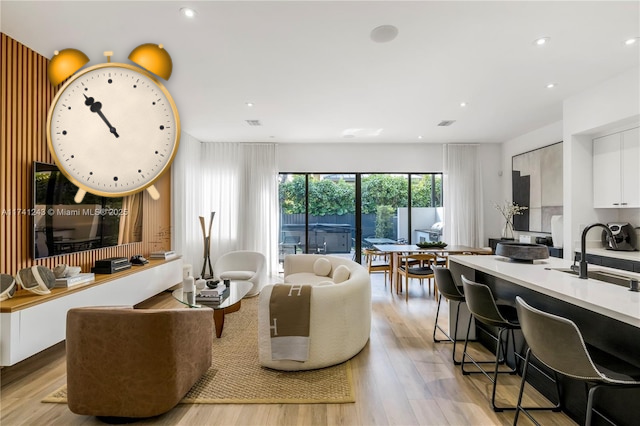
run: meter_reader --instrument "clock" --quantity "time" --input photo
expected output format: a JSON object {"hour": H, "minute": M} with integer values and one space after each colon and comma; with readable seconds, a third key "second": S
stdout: {"hour": 10, "minute": 54}
